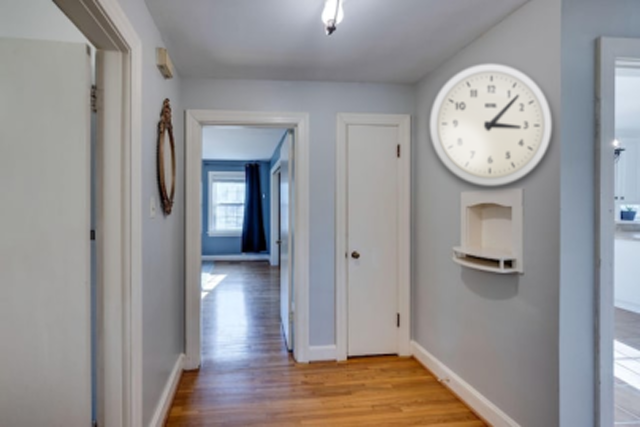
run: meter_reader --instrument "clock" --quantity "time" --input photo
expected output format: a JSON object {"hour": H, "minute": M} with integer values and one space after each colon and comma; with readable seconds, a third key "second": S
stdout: {"hour": 3, "minute": 7}
